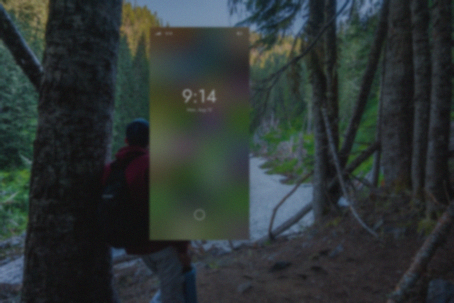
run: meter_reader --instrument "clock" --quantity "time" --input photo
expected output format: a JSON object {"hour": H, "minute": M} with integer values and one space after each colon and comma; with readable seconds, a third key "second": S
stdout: {"hour": 9, "minute": 14}
